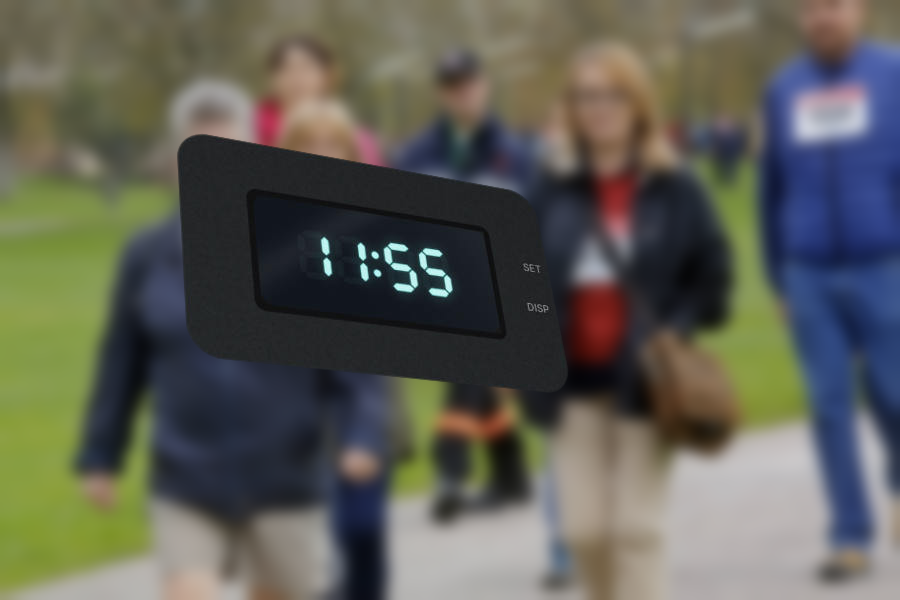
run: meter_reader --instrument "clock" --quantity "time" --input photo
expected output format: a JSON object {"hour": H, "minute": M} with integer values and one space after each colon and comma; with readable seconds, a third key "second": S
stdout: {"hour": 11, "minute": 55}
